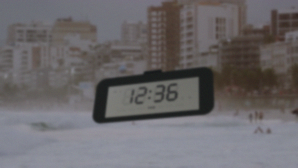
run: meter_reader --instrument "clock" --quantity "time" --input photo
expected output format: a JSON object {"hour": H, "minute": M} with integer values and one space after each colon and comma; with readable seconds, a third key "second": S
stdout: {"hour": 12, "minute": 36}
